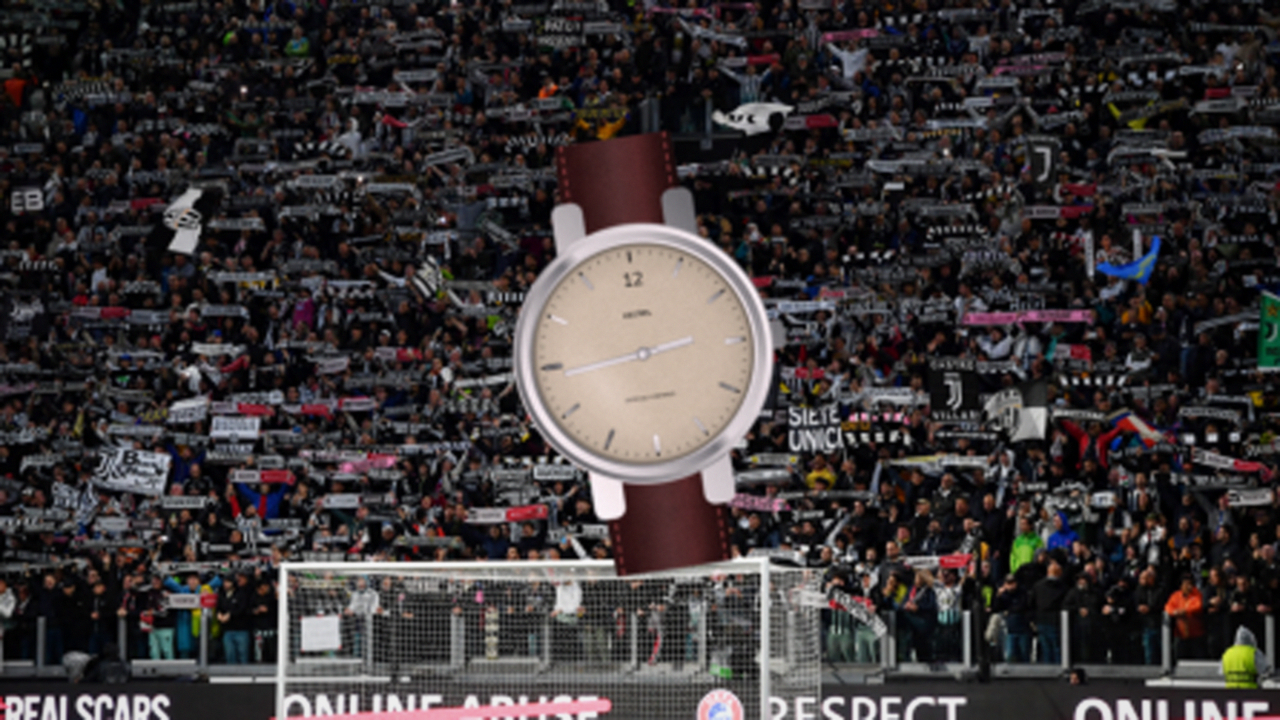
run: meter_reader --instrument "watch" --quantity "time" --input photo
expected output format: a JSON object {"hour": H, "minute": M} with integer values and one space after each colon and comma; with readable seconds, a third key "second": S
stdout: {"hour": 2, "minute": 44}
